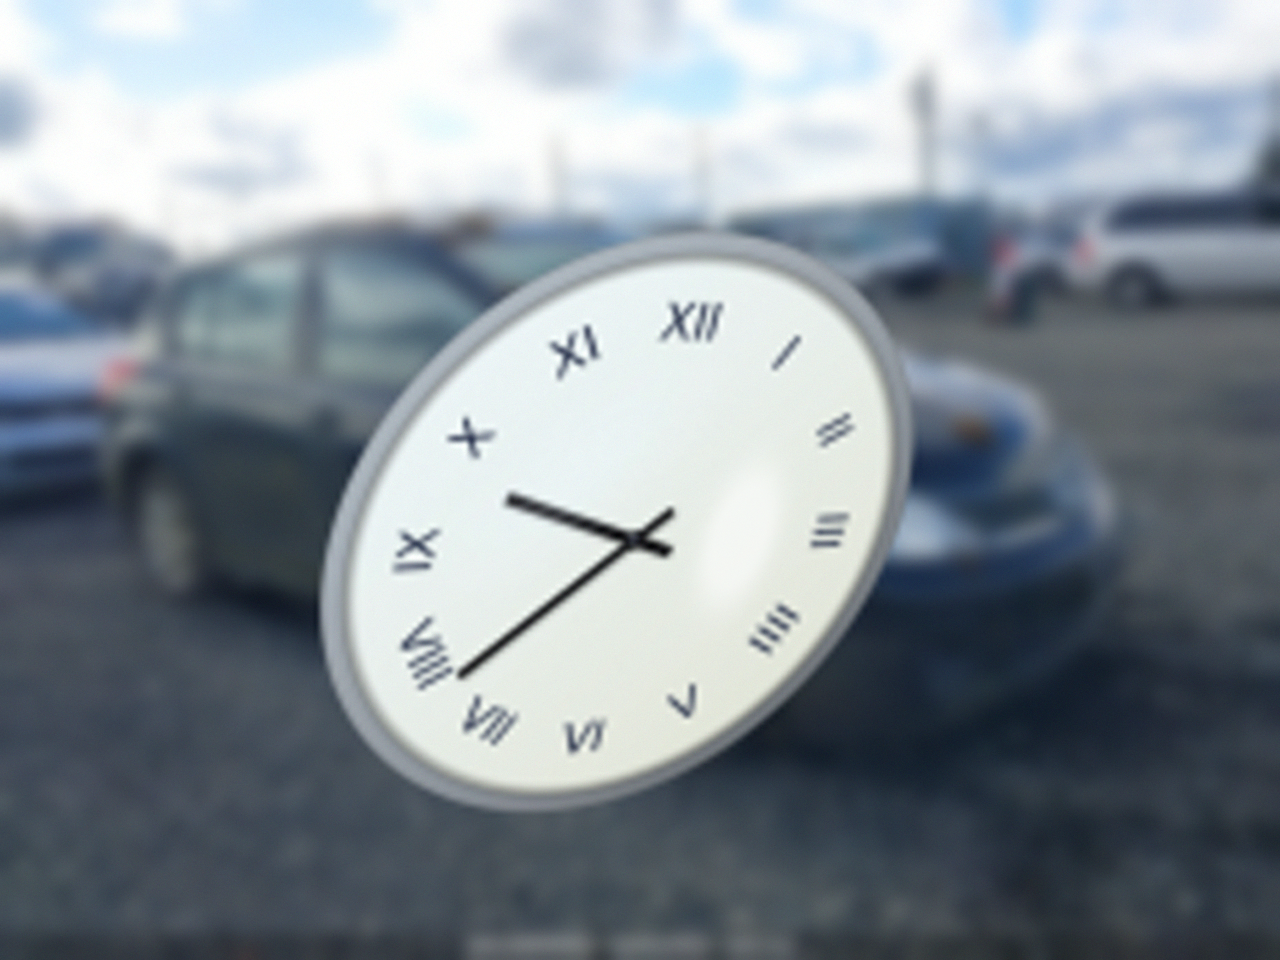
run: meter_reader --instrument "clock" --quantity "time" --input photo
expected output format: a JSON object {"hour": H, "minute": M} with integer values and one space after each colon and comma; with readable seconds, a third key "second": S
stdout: {"hour": 9, "minute": 38}
